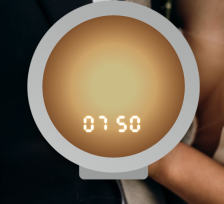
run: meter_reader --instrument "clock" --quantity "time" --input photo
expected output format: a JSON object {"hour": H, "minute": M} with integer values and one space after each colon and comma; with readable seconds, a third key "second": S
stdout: {"hour": 7, "minute": 50}
